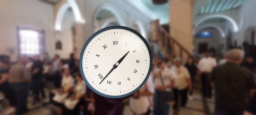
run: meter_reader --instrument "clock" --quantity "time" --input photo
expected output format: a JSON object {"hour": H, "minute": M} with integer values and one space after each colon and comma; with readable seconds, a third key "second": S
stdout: {"hour": 1, "minute": 38}
